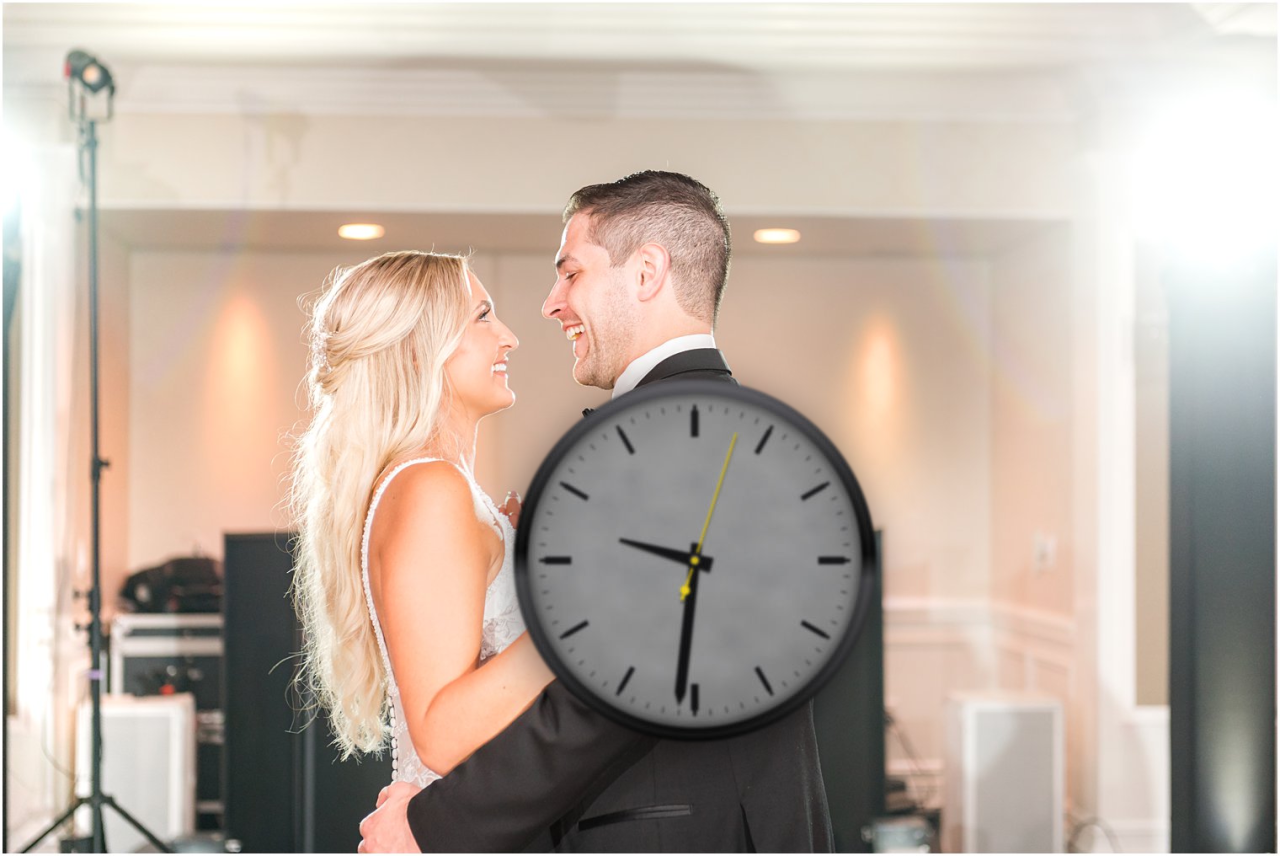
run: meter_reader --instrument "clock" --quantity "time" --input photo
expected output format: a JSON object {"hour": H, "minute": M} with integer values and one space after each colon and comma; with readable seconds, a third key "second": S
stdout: {"hour": 9, "minute": 31, "second": 3}
